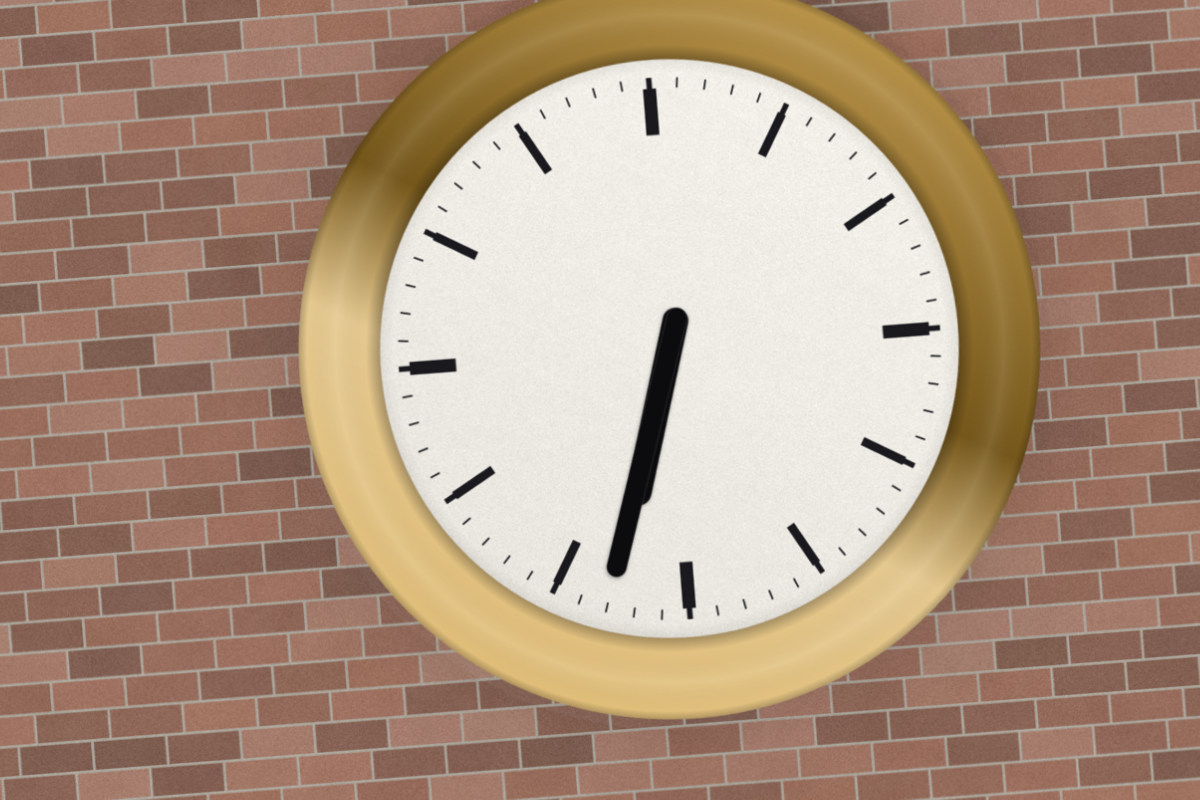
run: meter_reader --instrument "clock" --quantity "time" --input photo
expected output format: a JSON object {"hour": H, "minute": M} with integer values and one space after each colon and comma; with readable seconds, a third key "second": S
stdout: {"hour": 6, "minute": 33}
